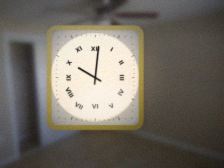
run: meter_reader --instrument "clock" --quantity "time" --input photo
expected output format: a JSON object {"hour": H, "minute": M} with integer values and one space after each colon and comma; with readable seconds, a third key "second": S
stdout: {"hour": 10, "minute": 1}
